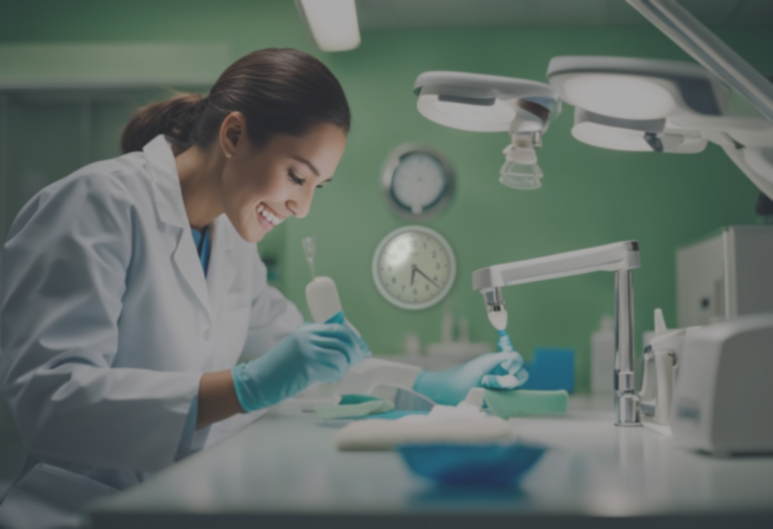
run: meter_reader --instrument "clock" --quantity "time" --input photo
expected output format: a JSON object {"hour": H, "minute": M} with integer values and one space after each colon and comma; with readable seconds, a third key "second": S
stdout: {"hour": 6, "minute": 22}
